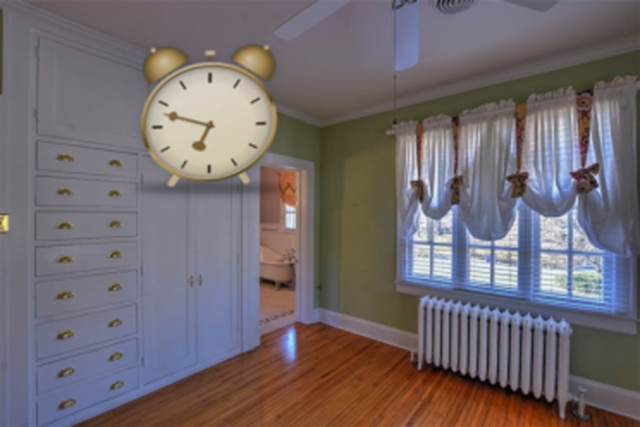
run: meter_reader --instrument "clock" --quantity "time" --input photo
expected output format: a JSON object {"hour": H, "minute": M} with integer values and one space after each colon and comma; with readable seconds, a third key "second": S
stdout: {"hour": 6, "minute": 48}
